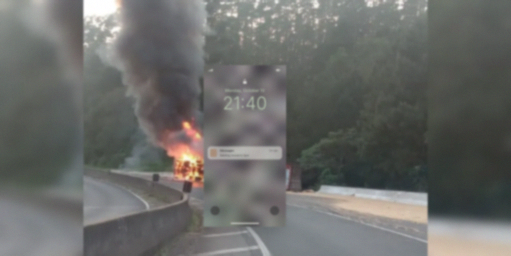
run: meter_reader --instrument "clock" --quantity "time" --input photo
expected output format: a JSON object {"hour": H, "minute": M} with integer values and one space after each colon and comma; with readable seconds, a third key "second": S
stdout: {"hour": 21, "minute": 40}
